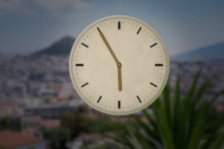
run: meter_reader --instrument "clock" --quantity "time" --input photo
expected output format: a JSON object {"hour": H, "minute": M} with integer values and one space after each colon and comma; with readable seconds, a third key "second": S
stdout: {"hour": 5, "minute": 55}
